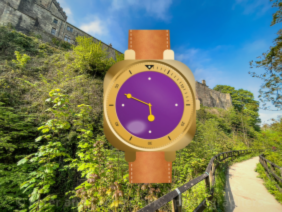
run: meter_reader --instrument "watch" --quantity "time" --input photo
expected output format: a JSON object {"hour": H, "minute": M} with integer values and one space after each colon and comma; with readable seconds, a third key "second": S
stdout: {"hour": 5, "minute": 49}
